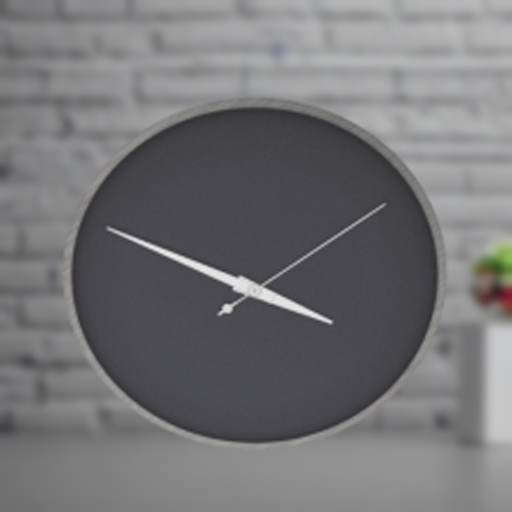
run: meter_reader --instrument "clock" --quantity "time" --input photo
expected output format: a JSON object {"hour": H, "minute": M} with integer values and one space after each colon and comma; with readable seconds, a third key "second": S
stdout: {"hour": 3, "minute": 49, "second": 9}
